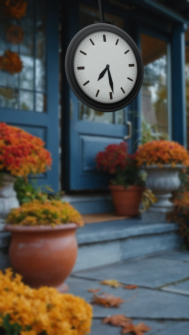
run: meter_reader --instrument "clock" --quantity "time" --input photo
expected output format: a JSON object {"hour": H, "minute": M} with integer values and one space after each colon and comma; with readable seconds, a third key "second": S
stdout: {"hour": 7, "minute": 29}
